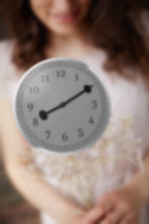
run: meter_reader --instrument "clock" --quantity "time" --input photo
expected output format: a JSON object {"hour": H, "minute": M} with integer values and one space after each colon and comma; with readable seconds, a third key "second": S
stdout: {"hour": 8, "minute": 10}
